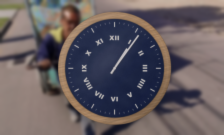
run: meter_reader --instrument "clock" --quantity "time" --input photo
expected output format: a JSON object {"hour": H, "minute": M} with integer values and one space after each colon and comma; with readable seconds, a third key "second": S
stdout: {"hour": 1, "minute": 6}
